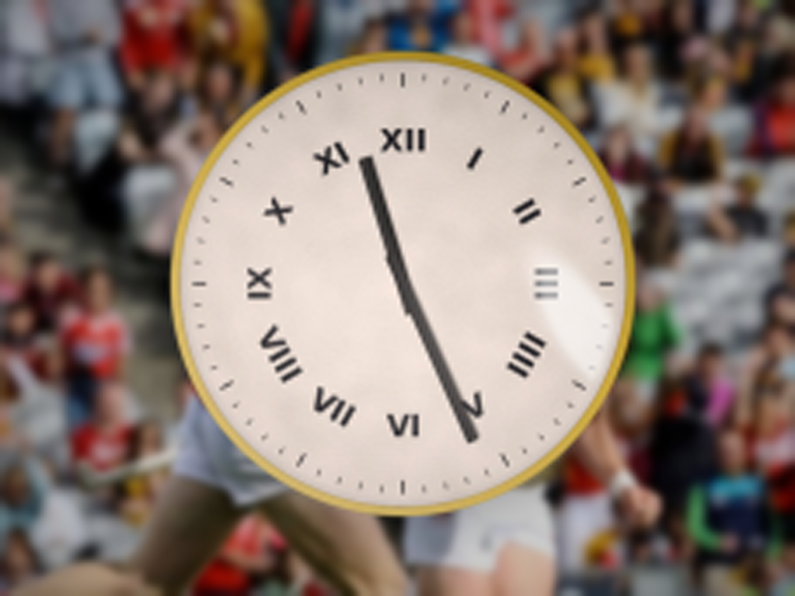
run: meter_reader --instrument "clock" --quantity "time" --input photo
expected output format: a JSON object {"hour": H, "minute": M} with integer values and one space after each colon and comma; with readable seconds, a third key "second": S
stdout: {"hour": 11, "minute": 26}
